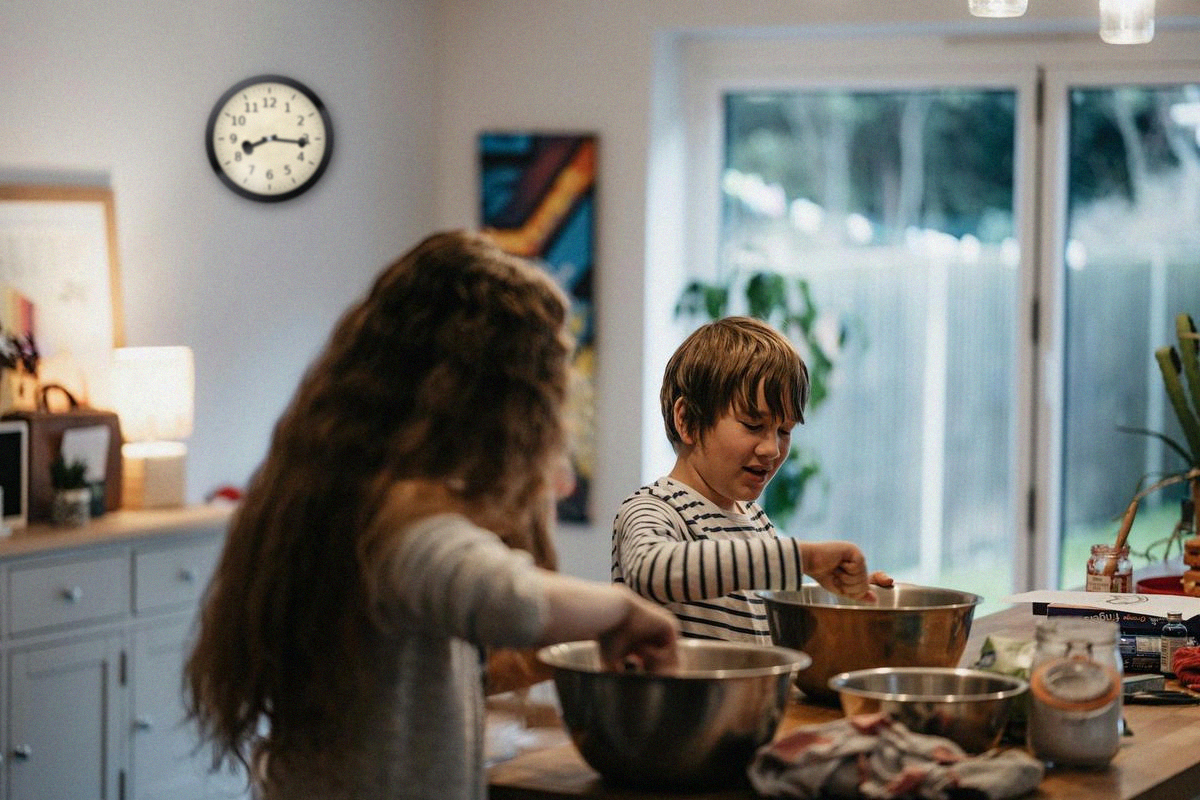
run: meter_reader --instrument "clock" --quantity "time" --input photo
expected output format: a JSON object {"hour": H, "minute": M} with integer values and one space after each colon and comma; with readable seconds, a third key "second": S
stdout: {"hour": 8, "minute": 16}
